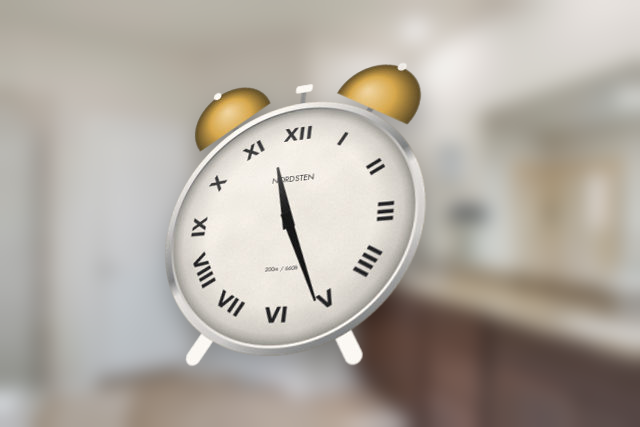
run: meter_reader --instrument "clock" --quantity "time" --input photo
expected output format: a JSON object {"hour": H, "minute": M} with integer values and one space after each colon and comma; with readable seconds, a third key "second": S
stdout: {"hour": 11, "minute": 26}
